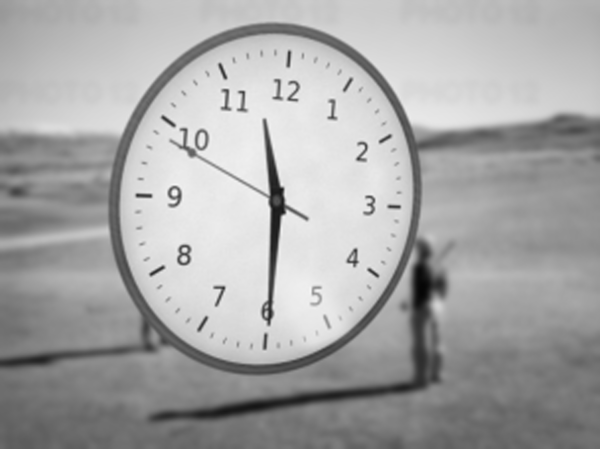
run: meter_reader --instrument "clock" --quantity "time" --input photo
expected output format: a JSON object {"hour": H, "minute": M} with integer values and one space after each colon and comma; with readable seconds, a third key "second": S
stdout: {"hour": 11, "minute": 29, "second": 49}
